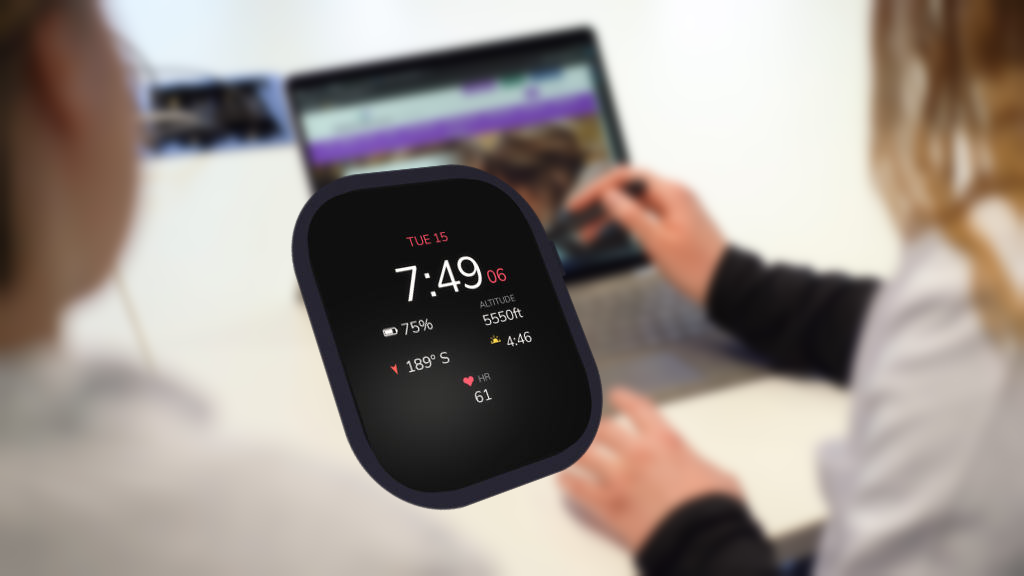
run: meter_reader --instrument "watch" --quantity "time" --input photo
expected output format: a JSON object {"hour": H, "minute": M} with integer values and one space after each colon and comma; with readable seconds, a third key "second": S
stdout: {"hour": 7, "minute": 49, "second": 6}
